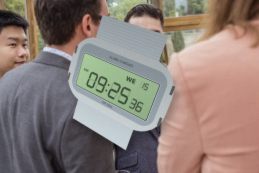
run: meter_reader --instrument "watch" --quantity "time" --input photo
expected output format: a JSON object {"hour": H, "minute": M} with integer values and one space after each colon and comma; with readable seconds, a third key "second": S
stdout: {"hour": 9, "minute": 25, "second": 36}
